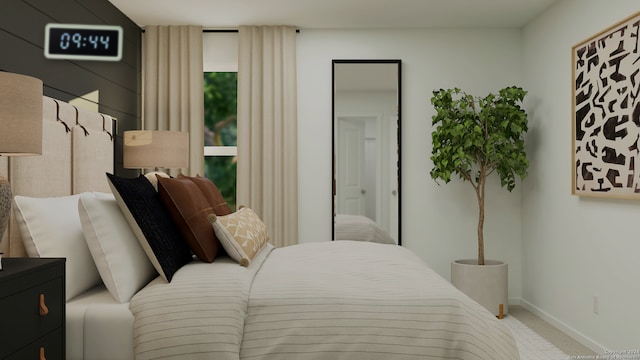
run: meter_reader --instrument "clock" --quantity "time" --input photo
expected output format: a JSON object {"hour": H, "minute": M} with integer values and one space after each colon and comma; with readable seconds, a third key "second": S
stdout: {"hour": 9, "minute": 44}
